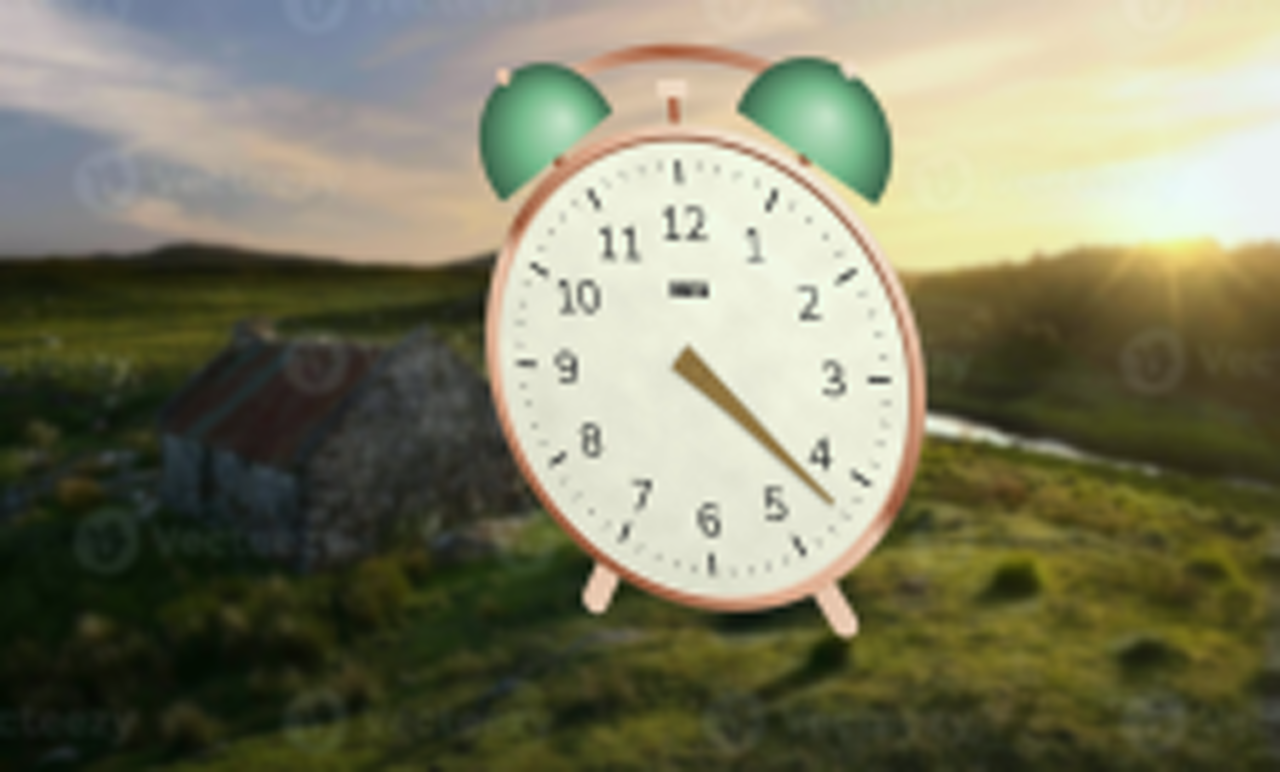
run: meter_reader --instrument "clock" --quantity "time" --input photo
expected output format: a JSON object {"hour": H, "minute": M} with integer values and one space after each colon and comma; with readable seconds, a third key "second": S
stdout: {"hour": 4, "minute": 22}
